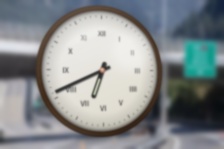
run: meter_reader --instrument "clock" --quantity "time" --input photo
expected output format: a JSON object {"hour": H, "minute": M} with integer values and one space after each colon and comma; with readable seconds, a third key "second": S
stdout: {"hour": 6, "minute": 41}
